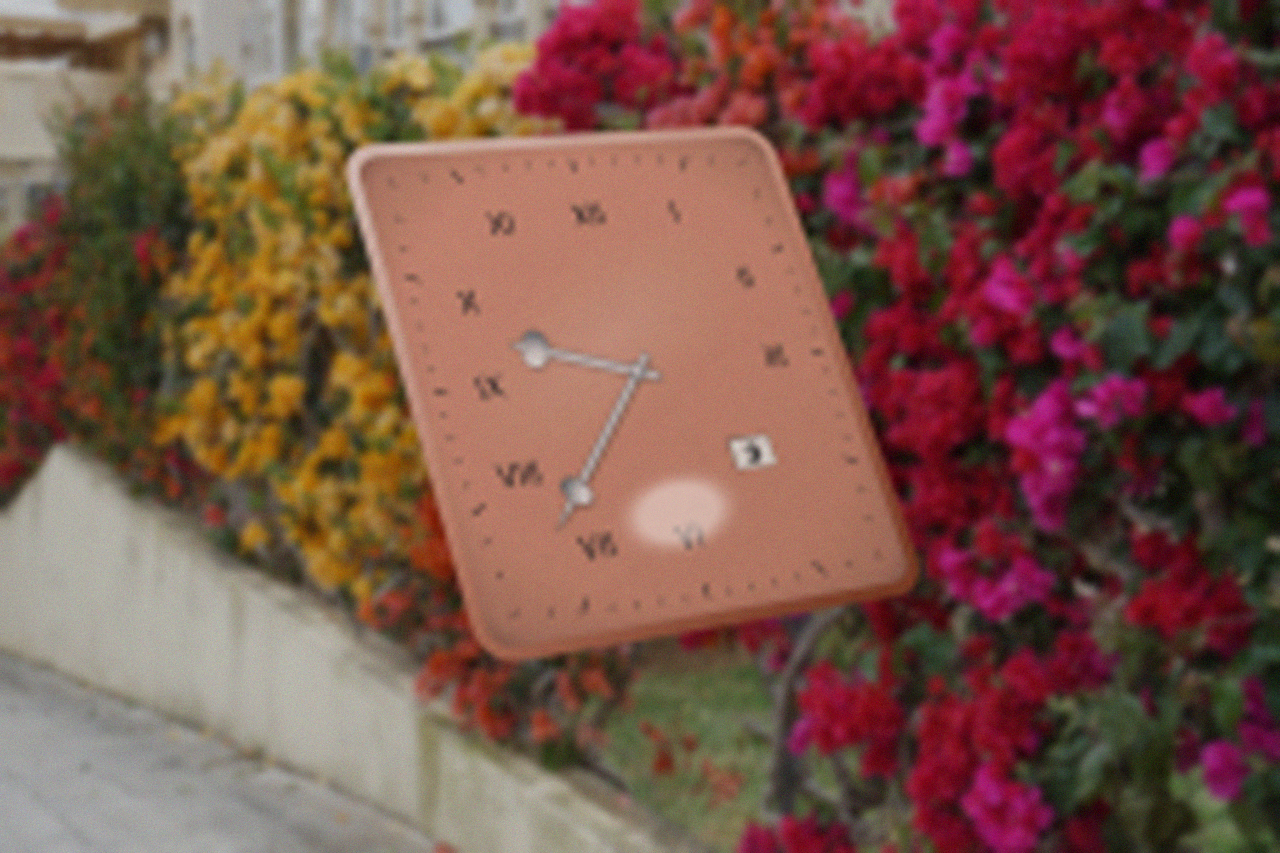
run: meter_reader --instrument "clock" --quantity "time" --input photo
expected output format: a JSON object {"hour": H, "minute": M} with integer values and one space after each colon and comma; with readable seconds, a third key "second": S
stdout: {"hour": 9, "minute": 37}
